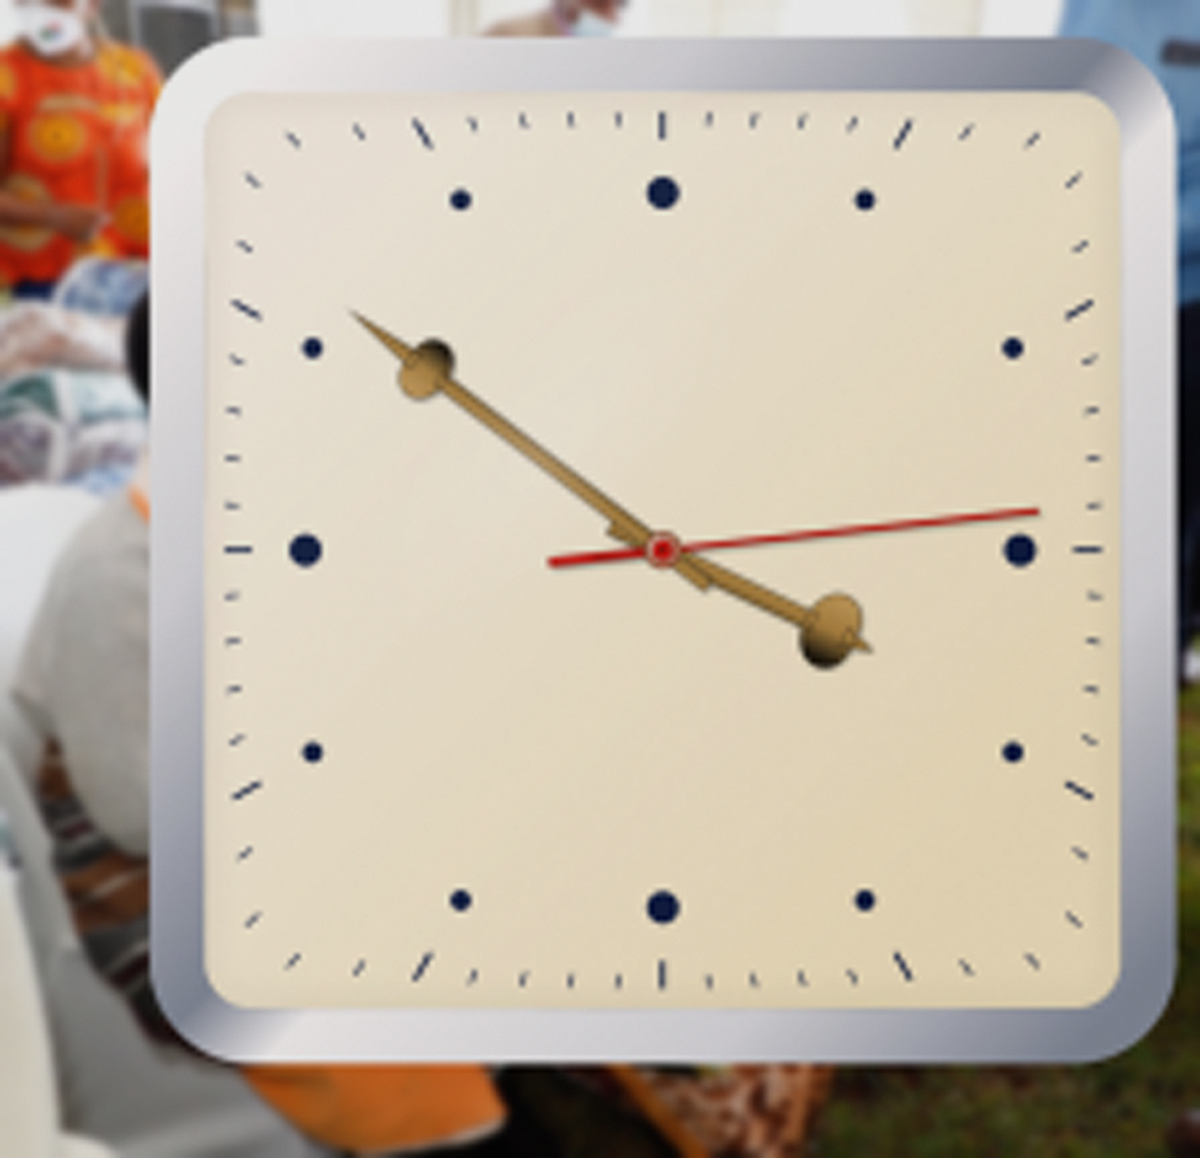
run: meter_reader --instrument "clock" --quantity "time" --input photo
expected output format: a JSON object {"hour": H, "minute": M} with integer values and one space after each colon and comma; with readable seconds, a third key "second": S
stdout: {"hour": 3, "minute": 51, "second": 14}
